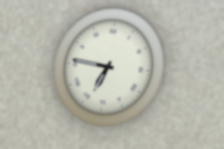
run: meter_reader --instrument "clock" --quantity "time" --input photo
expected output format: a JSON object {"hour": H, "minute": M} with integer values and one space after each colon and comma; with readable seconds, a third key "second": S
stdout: {"hour": 6, "minute": 46}
